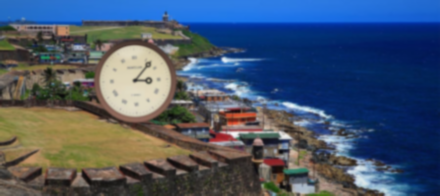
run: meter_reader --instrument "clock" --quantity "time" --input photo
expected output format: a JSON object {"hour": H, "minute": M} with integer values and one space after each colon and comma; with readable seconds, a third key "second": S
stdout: {"hour": 3, "minute": 7}
